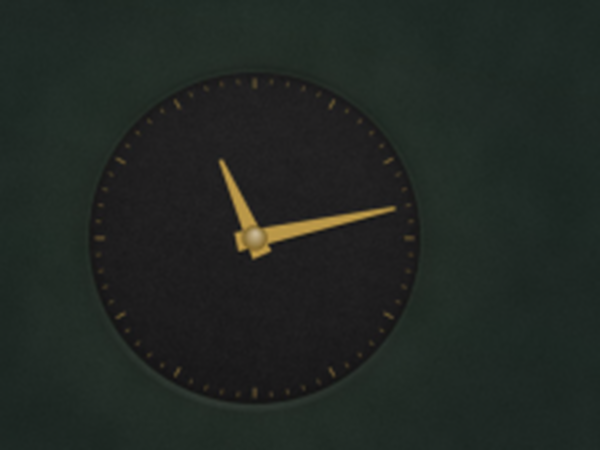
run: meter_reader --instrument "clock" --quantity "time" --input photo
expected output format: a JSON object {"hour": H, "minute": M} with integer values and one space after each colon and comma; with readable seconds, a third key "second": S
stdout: {"hour": 11, "minute": 13}
